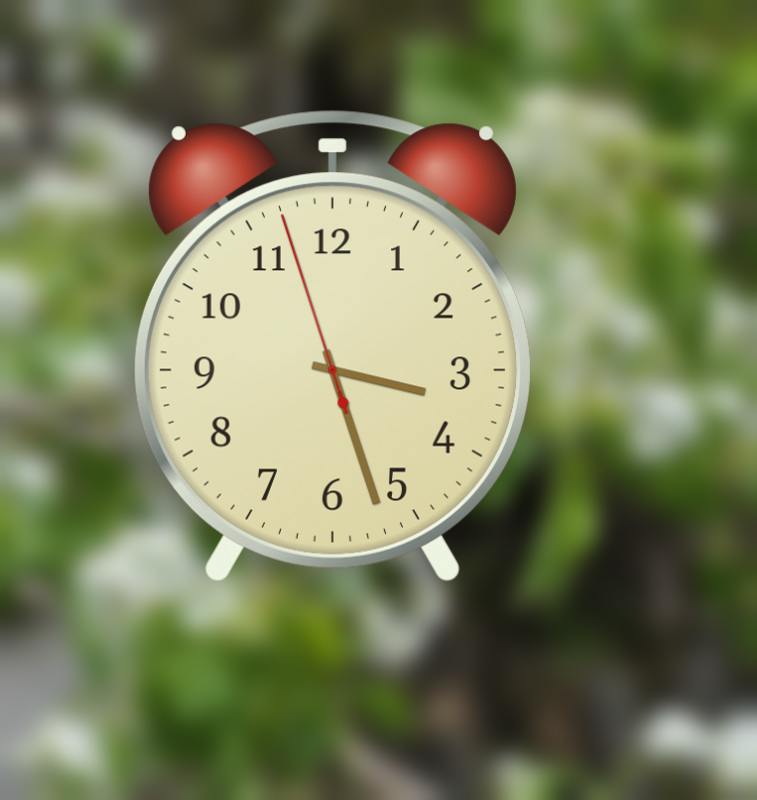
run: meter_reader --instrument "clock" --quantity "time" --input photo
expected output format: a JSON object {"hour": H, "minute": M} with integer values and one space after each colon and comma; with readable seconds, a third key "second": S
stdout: {"hour": 3, "minute": 26, "second": 57}
